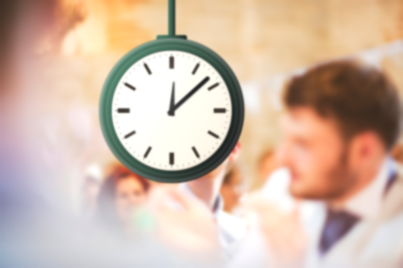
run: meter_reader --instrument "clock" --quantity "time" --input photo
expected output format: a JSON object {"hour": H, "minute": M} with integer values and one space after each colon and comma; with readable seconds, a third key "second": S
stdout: {"hour": 12, "minute": 8}
